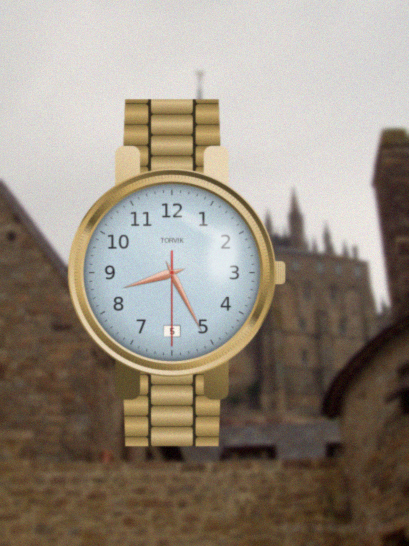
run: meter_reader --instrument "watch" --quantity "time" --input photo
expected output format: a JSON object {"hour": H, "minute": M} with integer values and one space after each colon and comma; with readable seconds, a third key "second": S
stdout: {"hour": 8, "minute": 25, "second": 30}
